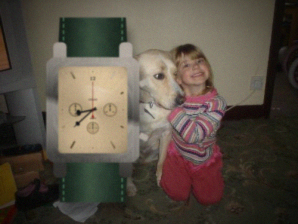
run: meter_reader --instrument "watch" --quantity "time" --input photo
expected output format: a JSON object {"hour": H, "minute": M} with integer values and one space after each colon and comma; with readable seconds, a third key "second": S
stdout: {"hour": 8, "minute": 38}
